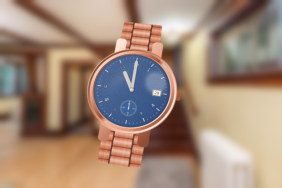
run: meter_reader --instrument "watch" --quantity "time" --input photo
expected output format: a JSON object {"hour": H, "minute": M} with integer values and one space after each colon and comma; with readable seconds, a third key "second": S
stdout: {"hour": 11, "minute": 0}
